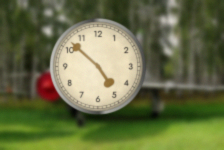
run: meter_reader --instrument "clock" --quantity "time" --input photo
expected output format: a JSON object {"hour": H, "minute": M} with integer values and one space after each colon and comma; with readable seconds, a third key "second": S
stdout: {"hour": 4, "minute": 52}
